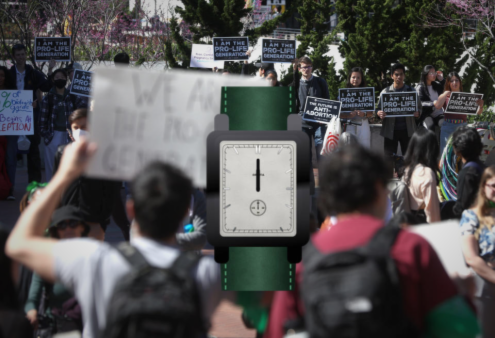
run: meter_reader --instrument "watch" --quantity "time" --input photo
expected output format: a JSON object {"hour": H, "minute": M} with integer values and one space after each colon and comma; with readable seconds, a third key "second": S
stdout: {"hour": 12, "minute": 0}
